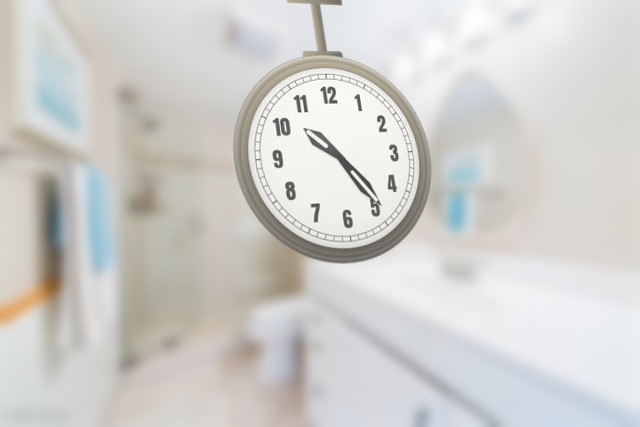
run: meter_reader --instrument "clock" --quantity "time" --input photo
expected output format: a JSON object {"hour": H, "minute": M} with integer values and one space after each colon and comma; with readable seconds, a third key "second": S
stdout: {"hour": 10, "minute": 24}
